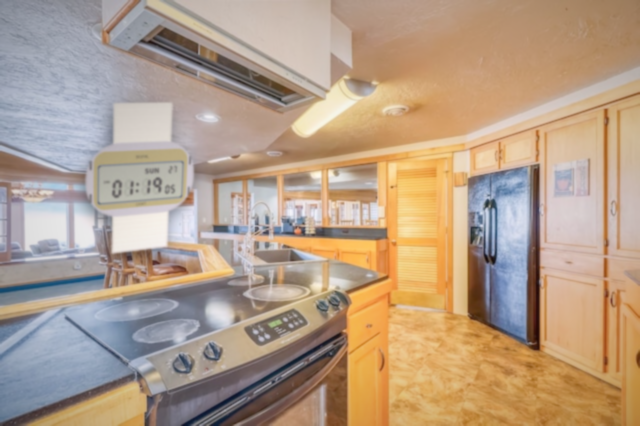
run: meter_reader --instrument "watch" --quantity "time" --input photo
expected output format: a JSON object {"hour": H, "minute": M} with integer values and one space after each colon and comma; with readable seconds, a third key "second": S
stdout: {"hour": 1, "minute": 19}
